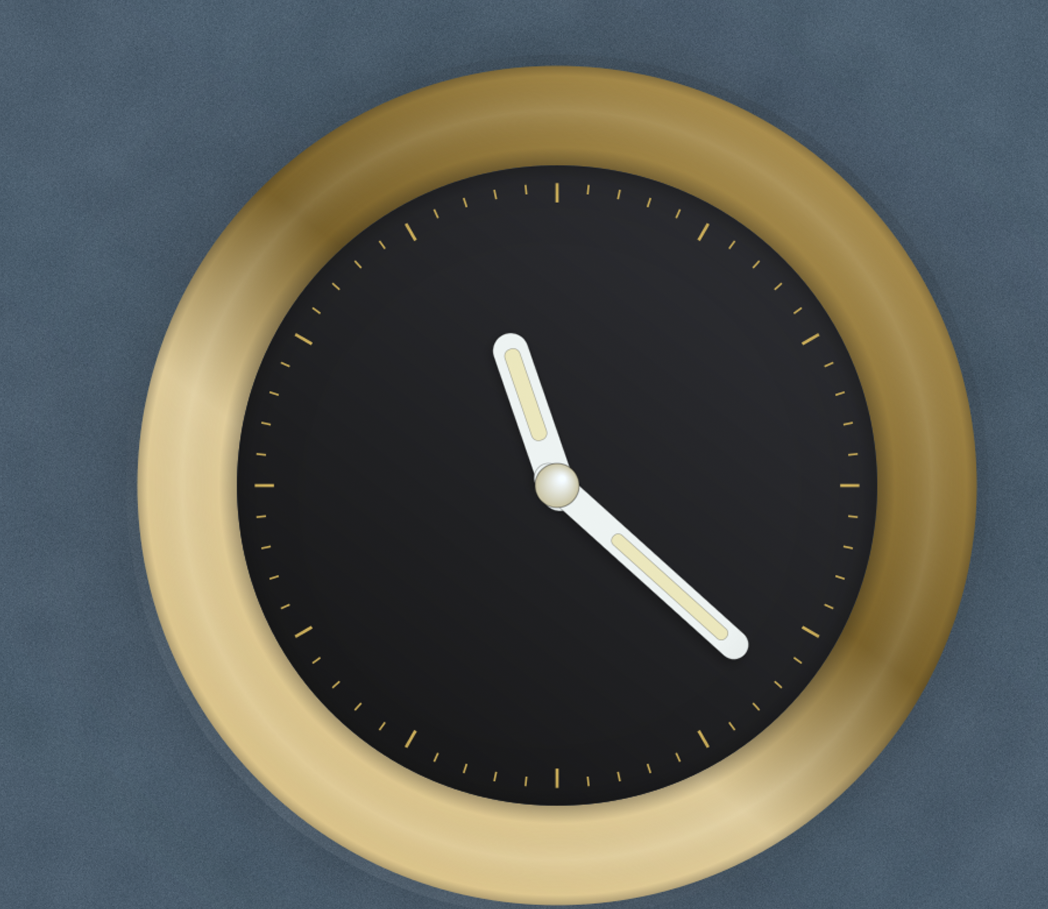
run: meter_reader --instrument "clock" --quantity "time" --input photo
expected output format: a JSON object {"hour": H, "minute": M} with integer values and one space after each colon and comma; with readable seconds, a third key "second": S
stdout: {"hour": 11, "minute": 22}
